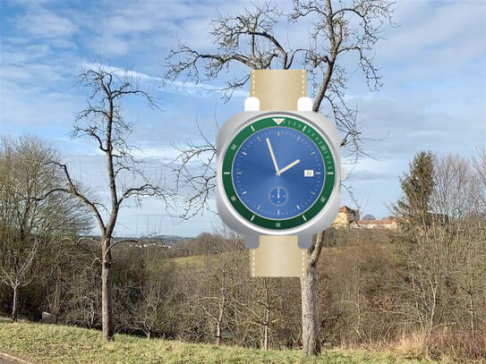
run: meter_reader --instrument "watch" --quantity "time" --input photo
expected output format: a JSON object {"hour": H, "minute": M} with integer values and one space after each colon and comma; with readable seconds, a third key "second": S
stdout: {"hour": 1, "minute": 57}
